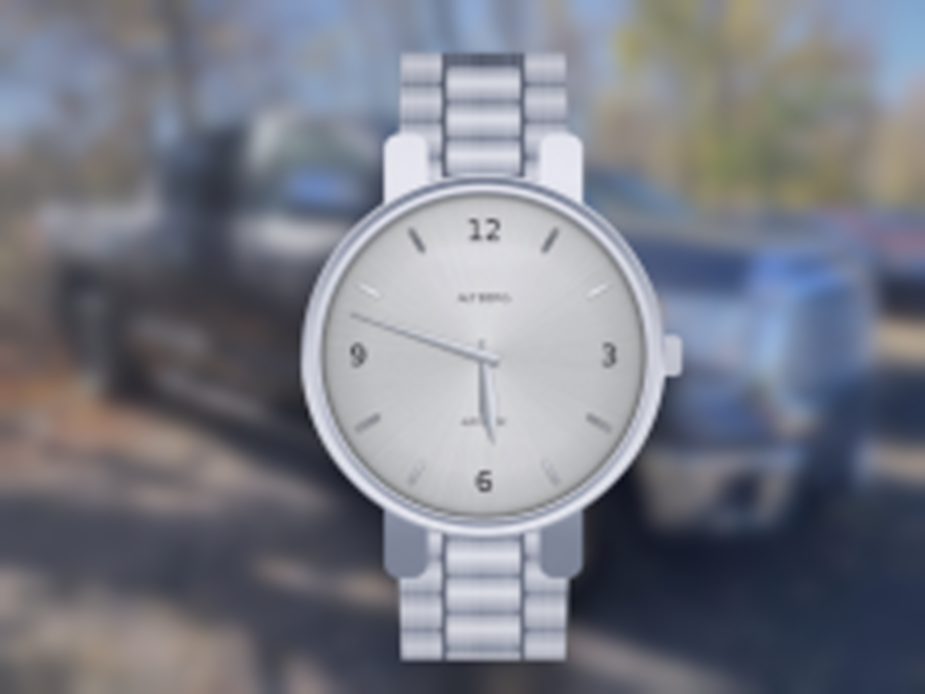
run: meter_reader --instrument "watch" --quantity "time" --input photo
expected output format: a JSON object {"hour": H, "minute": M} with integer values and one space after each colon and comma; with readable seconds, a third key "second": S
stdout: {"hour": 5, "minute": 48}
